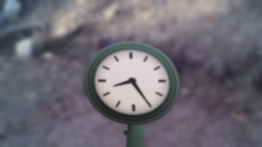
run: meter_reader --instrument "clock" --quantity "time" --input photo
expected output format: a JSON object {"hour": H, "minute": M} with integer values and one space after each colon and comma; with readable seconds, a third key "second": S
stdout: {"hour": 8, "minute": 25}
